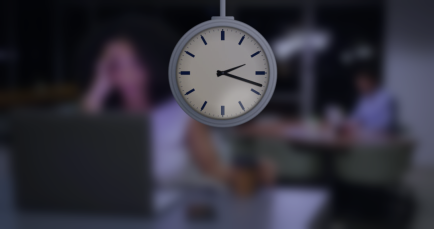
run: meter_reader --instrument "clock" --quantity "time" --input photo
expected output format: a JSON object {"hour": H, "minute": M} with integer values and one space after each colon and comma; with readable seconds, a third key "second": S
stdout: {"hour": 2, "minute": 18}
